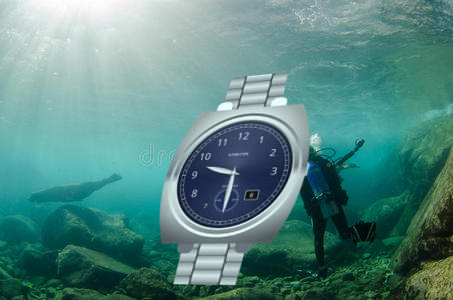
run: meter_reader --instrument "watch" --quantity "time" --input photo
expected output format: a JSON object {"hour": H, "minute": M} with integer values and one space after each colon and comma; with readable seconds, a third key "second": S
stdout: {"hour": 9, "minute": 30}
